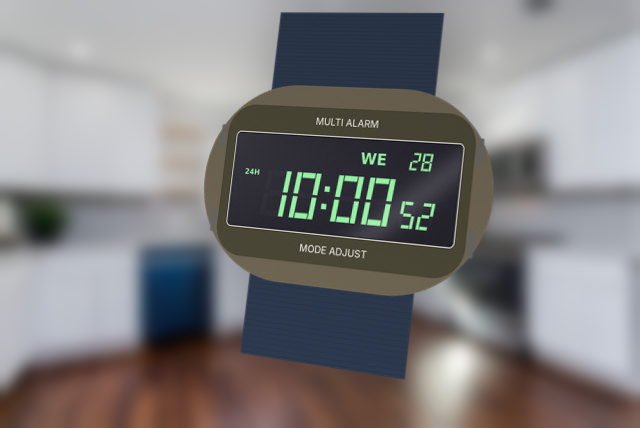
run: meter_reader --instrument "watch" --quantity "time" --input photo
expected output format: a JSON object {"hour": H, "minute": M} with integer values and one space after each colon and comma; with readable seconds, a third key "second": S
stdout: {"hour": 10, "minute": 0, "second": 52}
